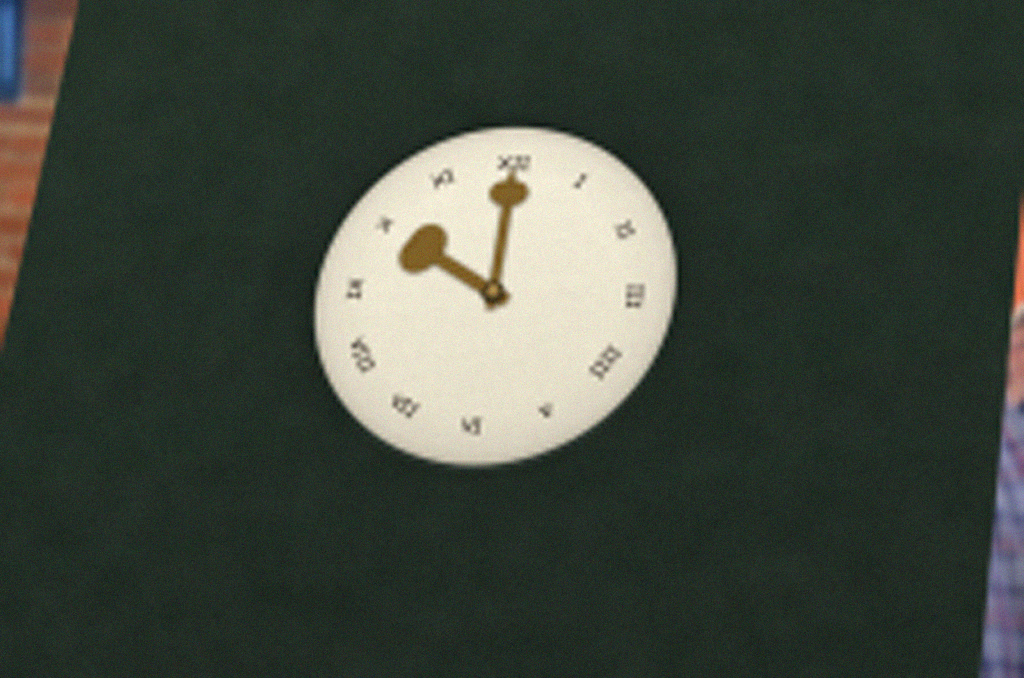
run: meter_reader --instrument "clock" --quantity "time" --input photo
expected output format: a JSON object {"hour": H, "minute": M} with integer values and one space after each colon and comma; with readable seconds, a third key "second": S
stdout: {"hour": 10, "minute": 0}
